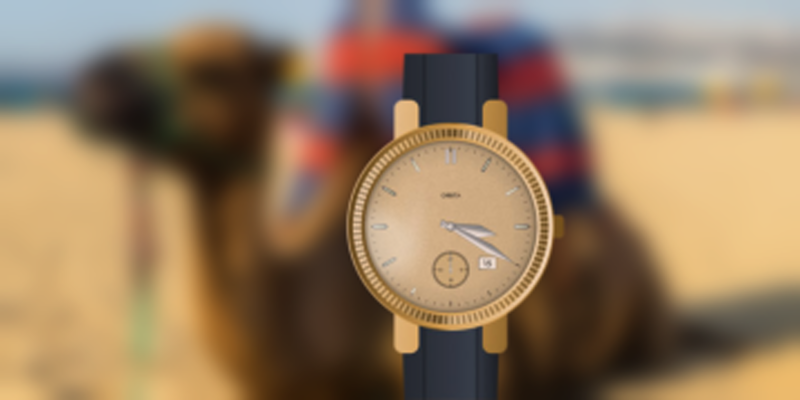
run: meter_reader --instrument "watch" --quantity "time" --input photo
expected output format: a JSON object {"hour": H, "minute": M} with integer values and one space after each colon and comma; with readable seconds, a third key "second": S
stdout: {"hour": 3, "minute": 20}
